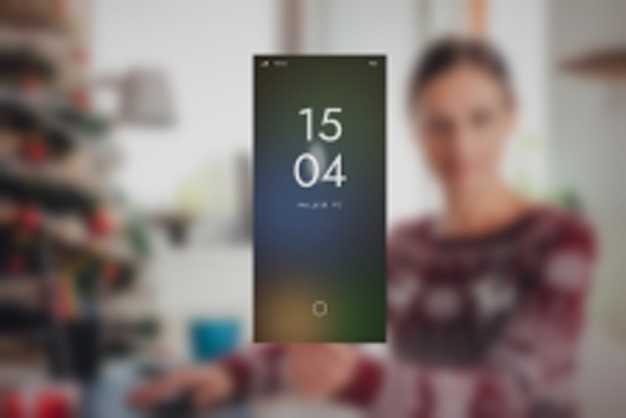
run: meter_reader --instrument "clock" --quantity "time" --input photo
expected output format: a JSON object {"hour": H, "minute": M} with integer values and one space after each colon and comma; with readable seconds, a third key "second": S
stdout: {"hour": 15, "minute": 4}
